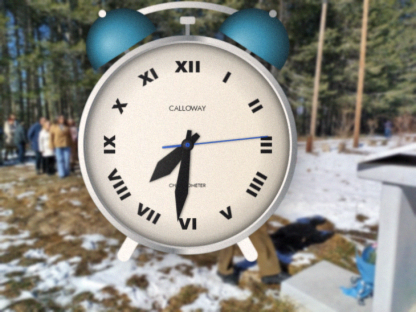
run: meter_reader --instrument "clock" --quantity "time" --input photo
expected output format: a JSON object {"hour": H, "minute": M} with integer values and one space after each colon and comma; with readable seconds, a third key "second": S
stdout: {"hour": 7, "minute": 31, "second": 14}
